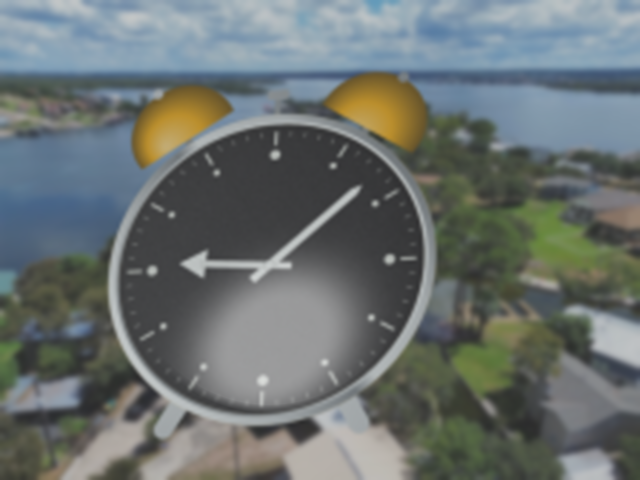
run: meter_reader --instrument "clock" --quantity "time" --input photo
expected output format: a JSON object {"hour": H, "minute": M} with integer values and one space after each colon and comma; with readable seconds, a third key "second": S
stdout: {"hour": 9, "minute": 8}
